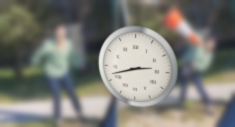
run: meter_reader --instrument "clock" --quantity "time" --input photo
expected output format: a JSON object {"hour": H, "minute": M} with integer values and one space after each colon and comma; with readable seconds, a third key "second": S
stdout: {"hour": 2, "minute": 42}
